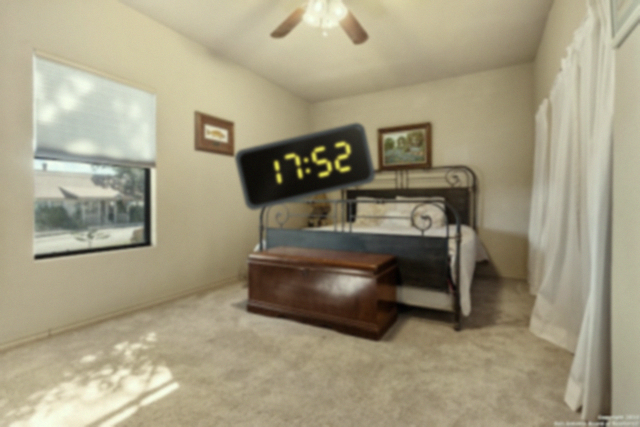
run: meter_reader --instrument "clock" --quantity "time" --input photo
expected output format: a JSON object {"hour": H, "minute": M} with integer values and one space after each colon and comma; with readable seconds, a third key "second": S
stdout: {"hour": 17, "minute": 52}
